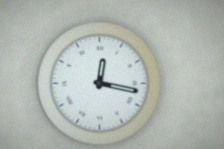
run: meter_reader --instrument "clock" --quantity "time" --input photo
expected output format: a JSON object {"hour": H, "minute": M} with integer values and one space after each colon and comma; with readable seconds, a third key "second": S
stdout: {"hour": 12, "minute": 17}
